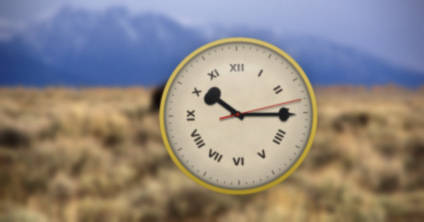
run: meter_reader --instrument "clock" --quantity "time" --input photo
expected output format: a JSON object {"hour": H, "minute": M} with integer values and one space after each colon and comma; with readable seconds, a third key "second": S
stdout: {"hour": 10, "minute": 15, "second": 13}
